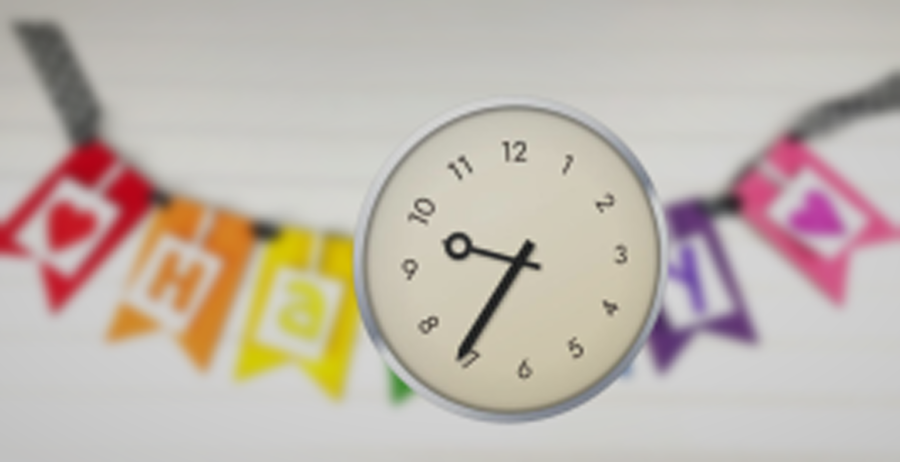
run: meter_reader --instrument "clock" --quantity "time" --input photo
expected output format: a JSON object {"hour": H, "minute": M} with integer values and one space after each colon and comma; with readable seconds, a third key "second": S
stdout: {"hour": 9, "minute": 36}
